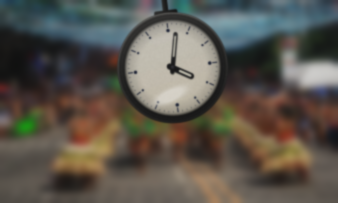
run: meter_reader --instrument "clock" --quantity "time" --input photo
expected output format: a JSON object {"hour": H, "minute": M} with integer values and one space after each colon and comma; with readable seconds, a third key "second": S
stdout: {"hour": 4, "minute": 2}
